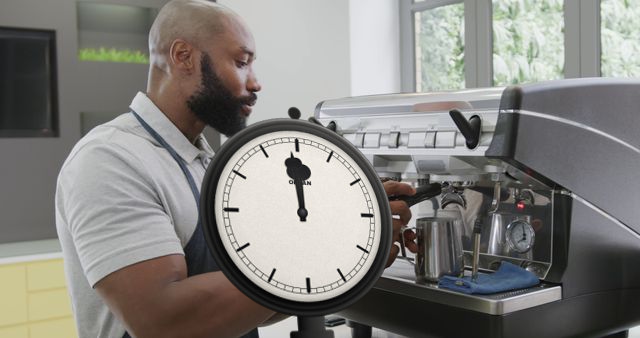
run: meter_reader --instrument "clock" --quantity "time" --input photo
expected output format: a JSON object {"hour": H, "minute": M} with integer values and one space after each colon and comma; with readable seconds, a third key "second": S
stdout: {"hour": 11, "minute": 59}
